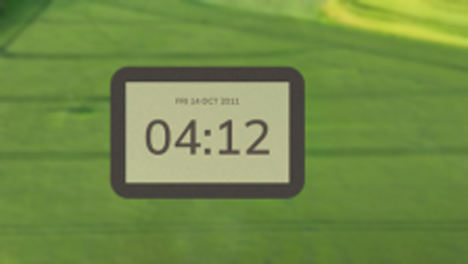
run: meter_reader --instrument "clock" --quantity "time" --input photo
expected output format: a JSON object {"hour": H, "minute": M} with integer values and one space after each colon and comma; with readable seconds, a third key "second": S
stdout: {"hour": 4, "minute": 12}
